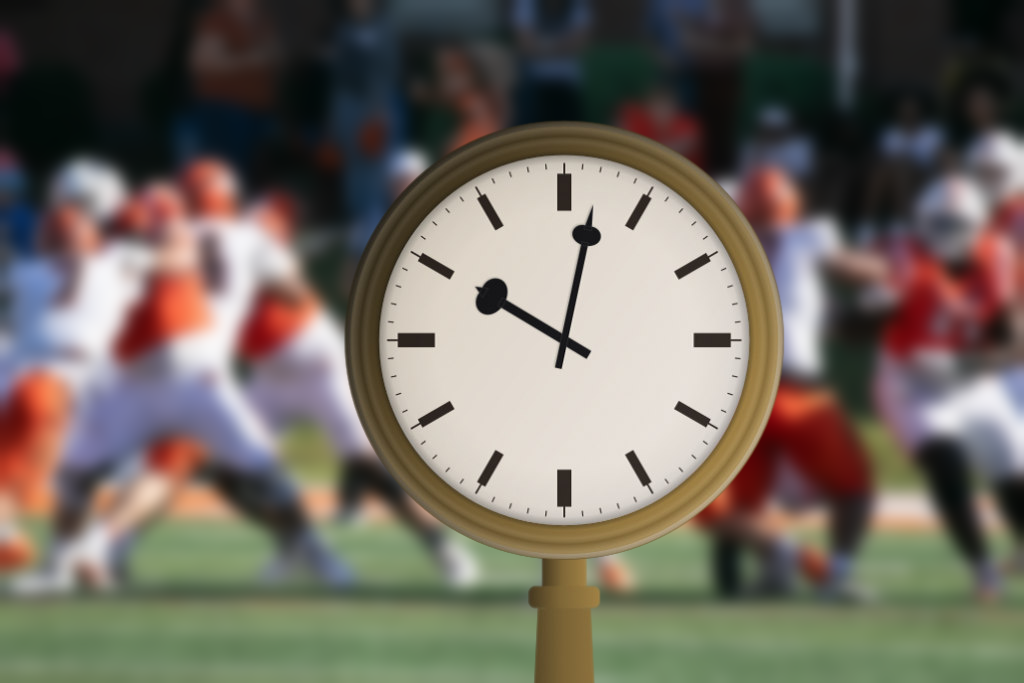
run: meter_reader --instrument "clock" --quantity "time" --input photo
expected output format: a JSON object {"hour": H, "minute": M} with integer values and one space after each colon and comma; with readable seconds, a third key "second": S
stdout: {"hour": 10, "minute": 2}
